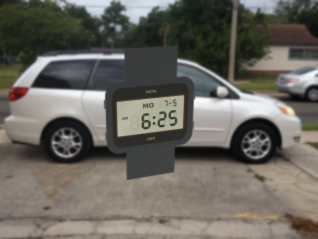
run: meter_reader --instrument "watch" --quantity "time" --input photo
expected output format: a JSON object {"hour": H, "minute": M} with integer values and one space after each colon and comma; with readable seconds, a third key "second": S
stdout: {"hour": 6, "minute": 25}
